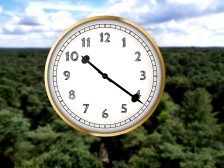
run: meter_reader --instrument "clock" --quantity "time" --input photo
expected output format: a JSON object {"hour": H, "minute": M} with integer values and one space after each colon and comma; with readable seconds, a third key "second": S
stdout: {"hour": 10, "minute": 21}
